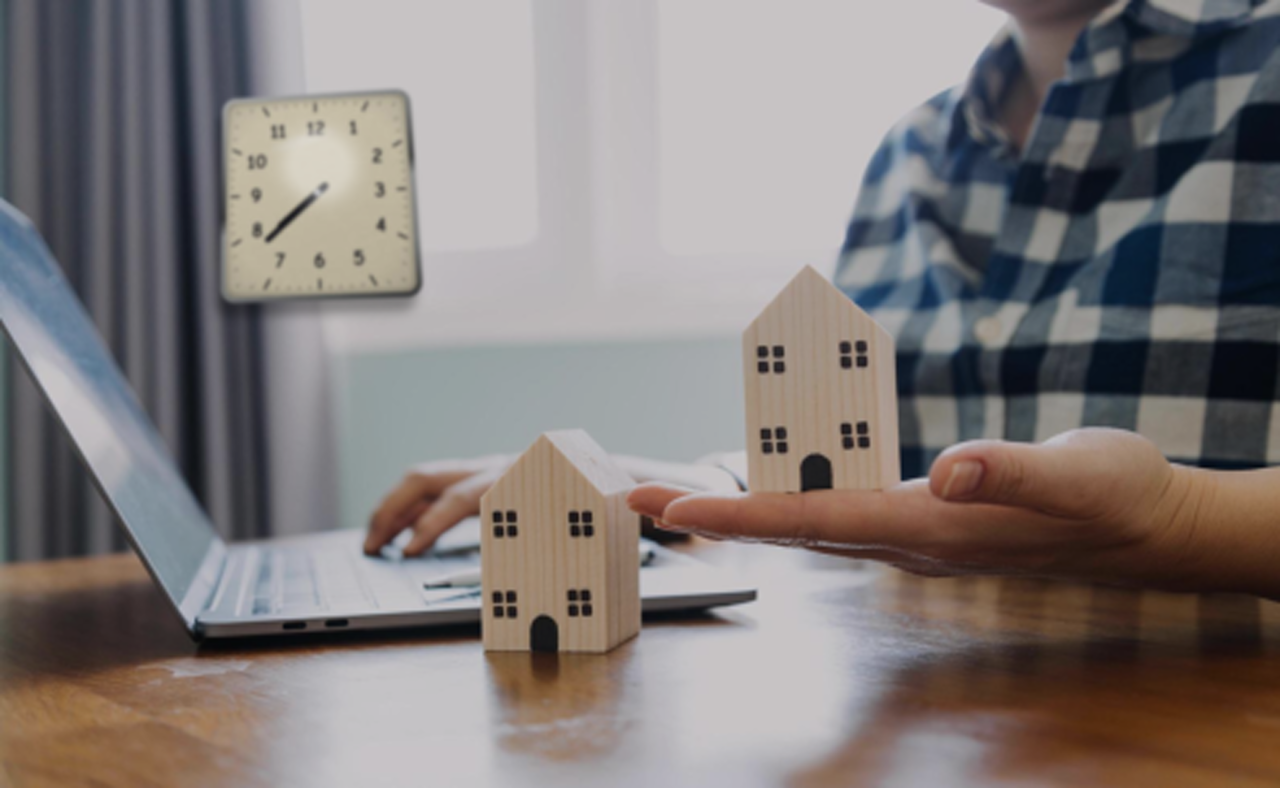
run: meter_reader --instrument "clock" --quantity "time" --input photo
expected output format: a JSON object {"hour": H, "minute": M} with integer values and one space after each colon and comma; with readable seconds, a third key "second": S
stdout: {"hour": 7, "minute": 38}
